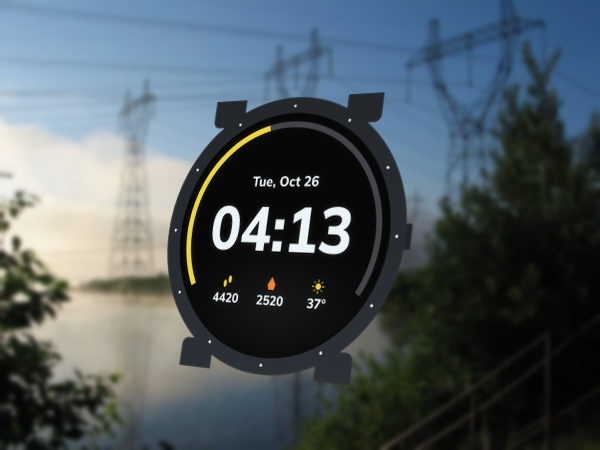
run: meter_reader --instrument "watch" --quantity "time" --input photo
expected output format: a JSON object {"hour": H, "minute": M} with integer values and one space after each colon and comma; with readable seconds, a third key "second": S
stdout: {"hour": 4, "minute": 13}
